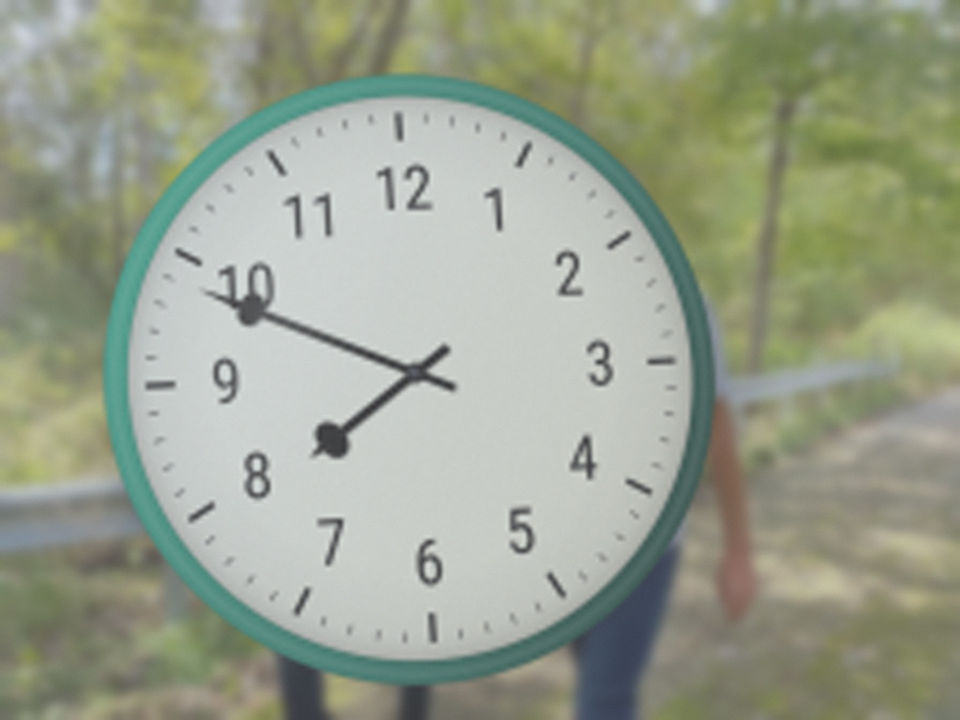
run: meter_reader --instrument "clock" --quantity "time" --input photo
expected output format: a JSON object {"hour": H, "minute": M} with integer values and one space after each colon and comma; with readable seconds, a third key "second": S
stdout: {"hour": 7, "minute": 49}
